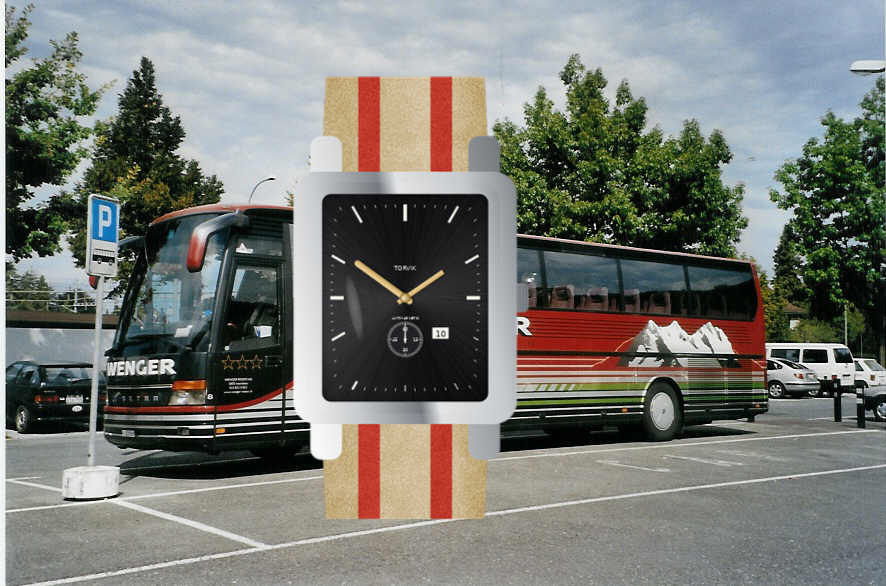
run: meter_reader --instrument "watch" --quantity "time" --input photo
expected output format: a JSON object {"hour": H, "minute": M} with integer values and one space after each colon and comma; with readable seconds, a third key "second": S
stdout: {"hour": 1, "minute": 51}
